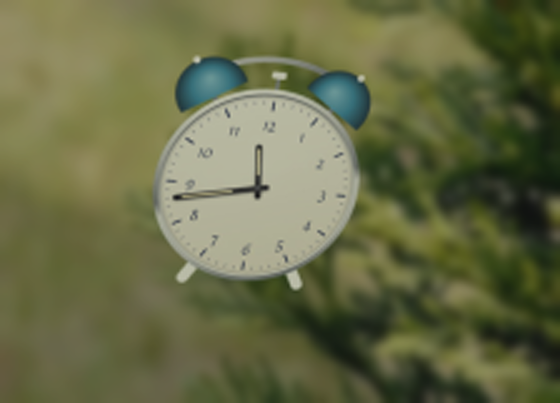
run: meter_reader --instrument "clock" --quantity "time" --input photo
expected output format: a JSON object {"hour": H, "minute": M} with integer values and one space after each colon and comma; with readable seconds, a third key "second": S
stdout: {"hour": 11, "minute": 43}
